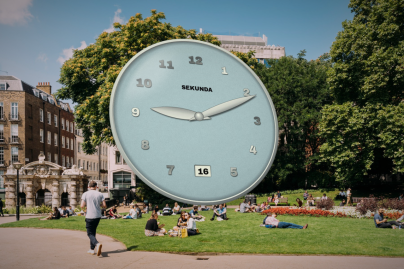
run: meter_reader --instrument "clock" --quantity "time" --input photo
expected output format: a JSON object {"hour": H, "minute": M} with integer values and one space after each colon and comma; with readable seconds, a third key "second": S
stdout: {"hour": 9, "minute": 11}
